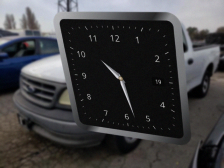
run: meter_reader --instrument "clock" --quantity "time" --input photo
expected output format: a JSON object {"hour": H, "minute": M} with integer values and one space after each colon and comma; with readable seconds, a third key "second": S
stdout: {"hour": 10, "minute": 28}
